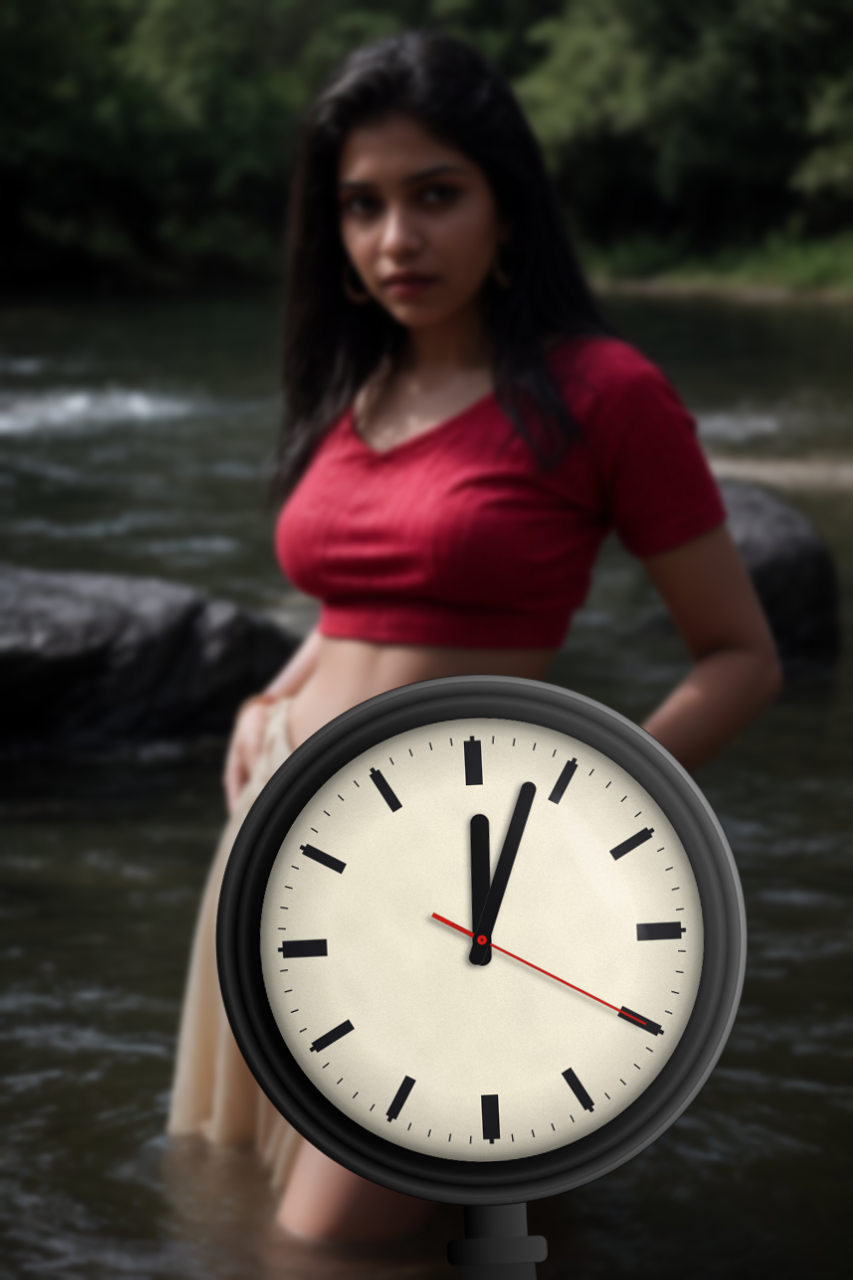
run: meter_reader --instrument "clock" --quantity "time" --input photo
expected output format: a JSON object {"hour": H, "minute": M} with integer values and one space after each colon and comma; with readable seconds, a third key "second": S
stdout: {"hour": 12, "minute": 3, "second": 20}
